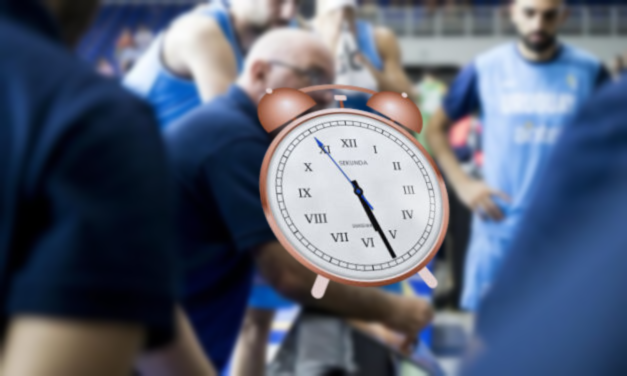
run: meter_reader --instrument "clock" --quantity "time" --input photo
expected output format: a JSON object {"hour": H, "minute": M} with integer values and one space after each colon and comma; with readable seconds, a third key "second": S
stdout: {"hour": 5, "minute": 26, "second": 55}
